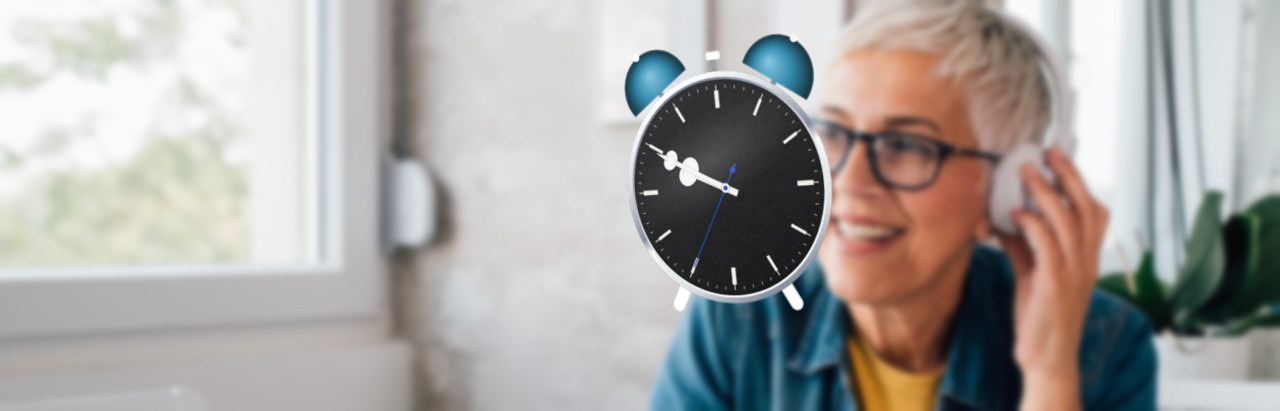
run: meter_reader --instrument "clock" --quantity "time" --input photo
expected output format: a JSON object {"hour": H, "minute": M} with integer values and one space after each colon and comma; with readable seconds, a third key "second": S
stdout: {"hour": 9, "minute": 49, "second": 35}
